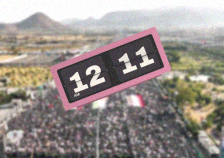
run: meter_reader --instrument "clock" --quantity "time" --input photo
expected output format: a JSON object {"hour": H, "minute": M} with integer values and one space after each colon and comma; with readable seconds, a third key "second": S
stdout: {"hour": 12, "minute": 11}
